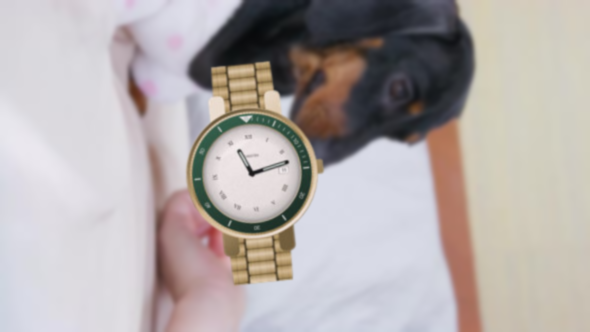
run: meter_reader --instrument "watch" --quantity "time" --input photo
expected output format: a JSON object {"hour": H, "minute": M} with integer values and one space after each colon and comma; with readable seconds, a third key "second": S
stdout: {"hour": 11, "minute": 13}
